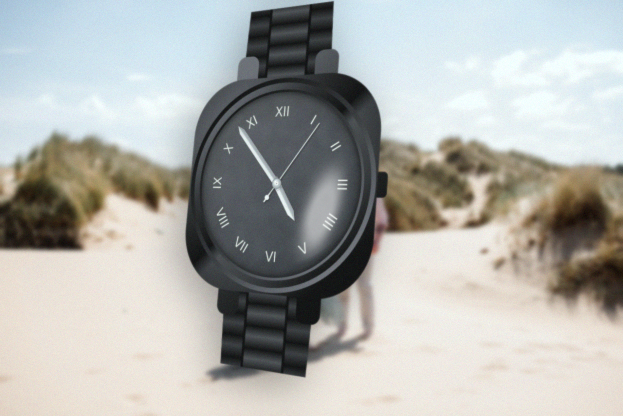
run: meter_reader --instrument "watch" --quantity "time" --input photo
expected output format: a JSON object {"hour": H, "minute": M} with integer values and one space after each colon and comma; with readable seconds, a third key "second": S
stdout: {"hour": 4, "minute": 53, "second": 6}
